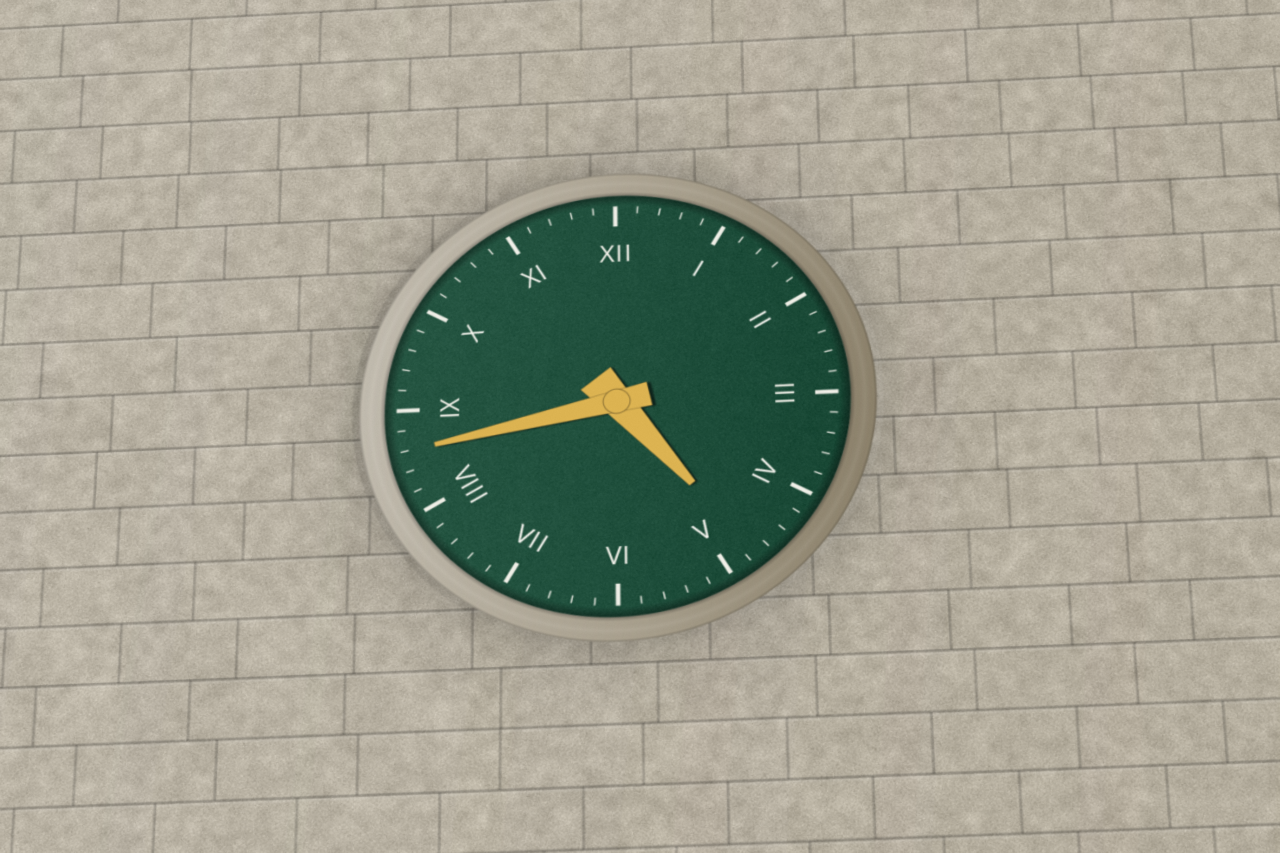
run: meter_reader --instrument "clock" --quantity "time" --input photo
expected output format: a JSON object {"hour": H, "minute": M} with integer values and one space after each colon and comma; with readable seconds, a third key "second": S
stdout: {"hour": 4, "minute": 43}
